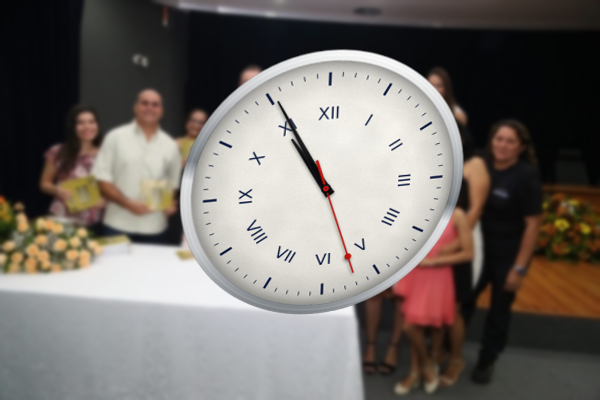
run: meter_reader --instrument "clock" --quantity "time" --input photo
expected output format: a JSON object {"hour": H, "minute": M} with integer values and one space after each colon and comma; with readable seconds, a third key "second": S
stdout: {"hour": 10, "minute": 55, "second": 27}
